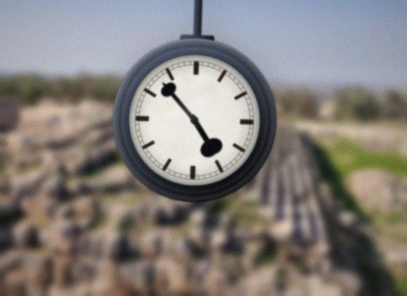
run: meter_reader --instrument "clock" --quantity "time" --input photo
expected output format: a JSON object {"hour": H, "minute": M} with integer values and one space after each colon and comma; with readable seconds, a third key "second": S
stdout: {"hour": 4, "minute": 53}
